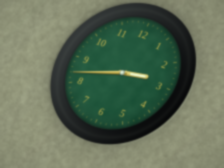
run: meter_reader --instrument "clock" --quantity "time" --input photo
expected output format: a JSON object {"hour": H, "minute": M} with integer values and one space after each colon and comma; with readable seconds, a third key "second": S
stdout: {"hour": 2, "minute": 42}
